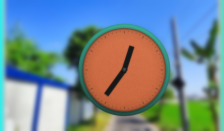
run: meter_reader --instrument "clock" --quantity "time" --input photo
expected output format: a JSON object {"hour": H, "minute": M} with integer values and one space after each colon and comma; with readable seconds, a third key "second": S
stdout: {"hour": 12, "minute": 36}
